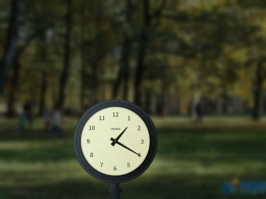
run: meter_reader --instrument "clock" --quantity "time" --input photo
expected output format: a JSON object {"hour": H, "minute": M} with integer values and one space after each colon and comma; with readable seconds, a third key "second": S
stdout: {"hour": 1, "minute": 20}
